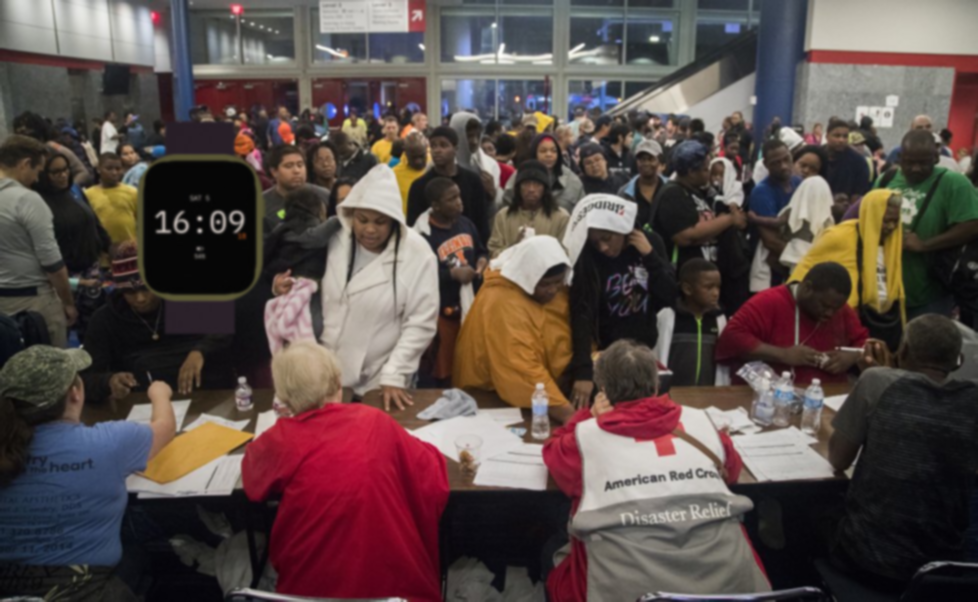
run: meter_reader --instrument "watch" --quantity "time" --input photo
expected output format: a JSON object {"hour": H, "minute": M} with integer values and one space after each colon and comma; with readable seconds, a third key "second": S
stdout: {"hour": 16, "minute": 9}
